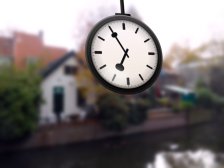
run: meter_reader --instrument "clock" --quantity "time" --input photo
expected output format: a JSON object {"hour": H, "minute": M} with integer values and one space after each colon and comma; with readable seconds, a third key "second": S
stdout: {"hour": 6, "minute": 55}
